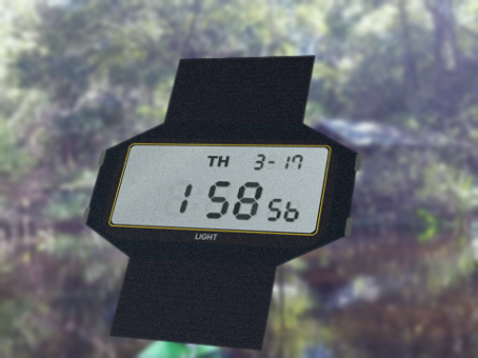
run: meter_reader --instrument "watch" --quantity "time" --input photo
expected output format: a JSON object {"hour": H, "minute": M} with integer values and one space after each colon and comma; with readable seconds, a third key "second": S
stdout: {"hour": 1, "minute": 58, "second": 56}
